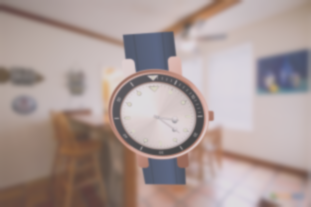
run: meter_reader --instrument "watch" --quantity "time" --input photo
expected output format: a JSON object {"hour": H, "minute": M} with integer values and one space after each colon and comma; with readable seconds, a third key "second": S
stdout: {"hour": 3, "minute": 22}
